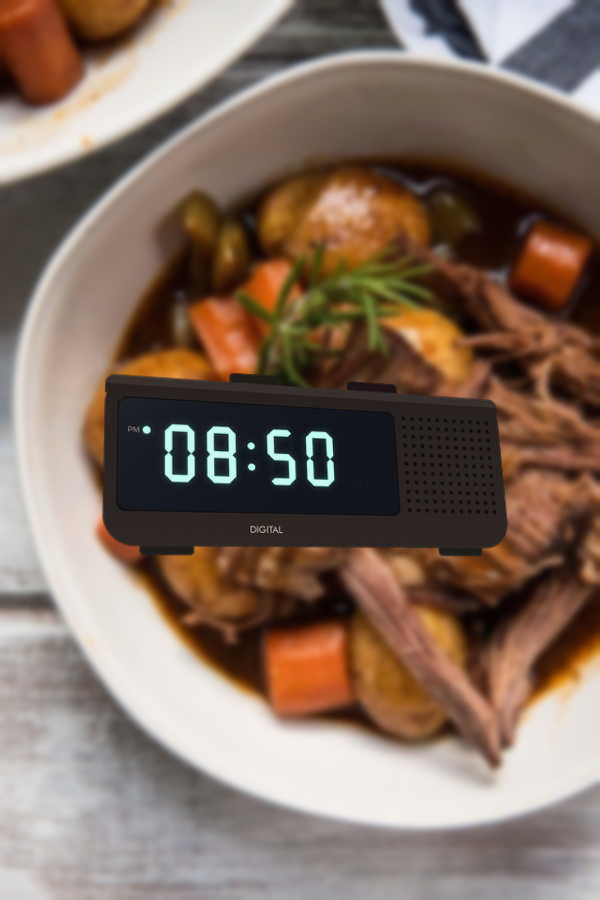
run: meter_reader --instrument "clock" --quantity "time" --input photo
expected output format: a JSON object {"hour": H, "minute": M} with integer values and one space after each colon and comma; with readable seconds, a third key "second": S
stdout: {"hour": 8, "minute": 50}
